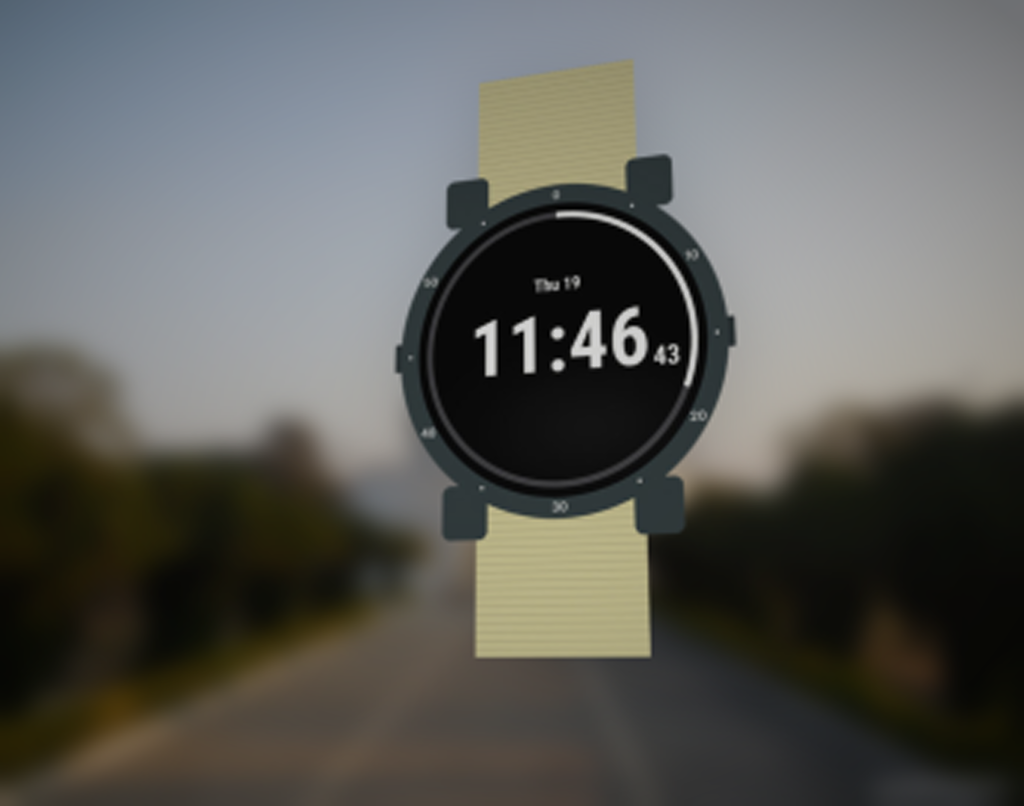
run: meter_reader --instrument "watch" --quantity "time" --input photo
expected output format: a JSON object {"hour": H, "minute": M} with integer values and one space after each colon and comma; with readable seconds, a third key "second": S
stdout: {"hour": 11, "minute": 46, "second": 43}
